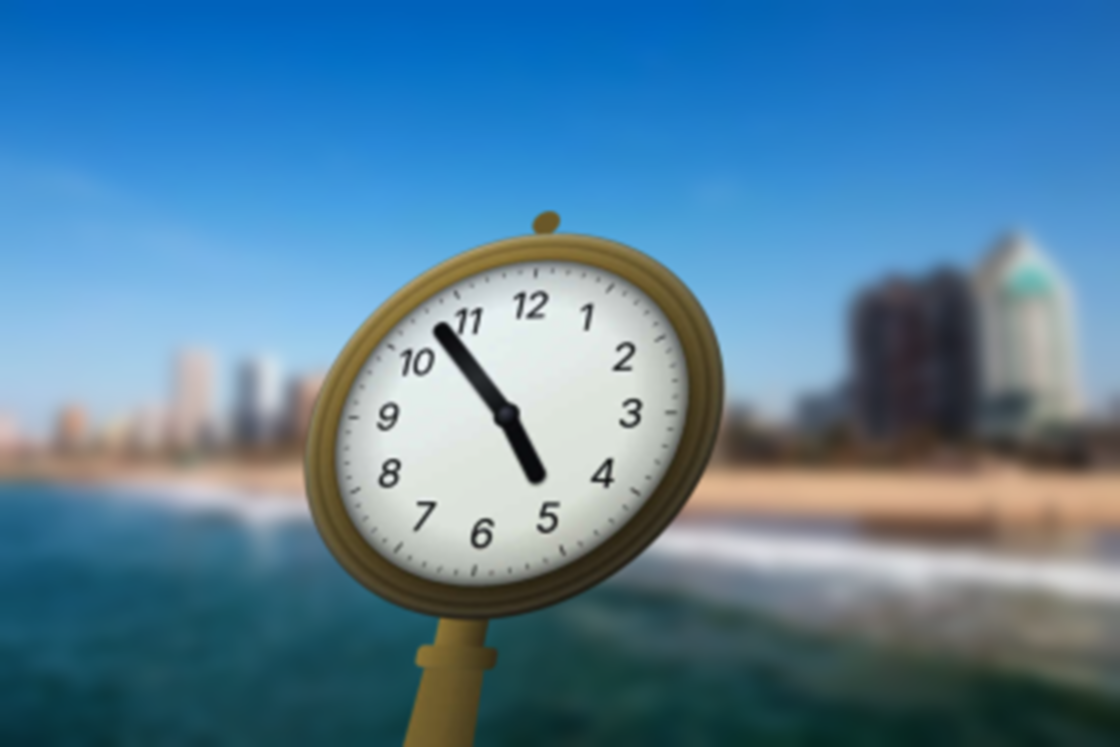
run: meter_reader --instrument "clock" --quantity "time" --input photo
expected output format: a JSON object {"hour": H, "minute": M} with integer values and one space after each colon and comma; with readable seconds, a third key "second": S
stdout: {"hour": 4, "minute": 53}
